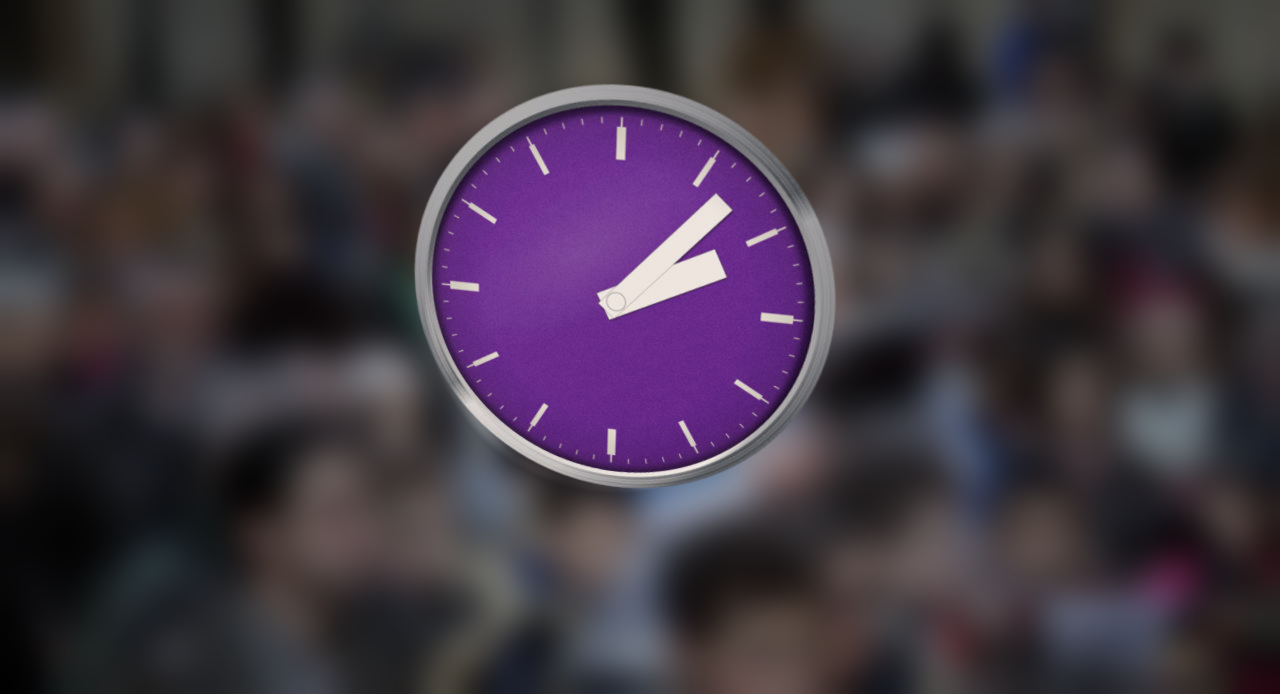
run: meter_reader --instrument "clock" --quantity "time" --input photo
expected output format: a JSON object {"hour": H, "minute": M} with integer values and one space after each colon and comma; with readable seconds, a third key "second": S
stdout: {"hour": 2, "minute": 7}
